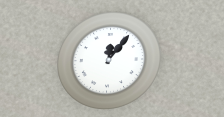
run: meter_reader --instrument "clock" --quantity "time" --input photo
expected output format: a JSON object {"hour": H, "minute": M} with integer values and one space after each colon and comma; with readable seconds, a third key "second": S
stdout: {"hour": 12, "minute": 6}
